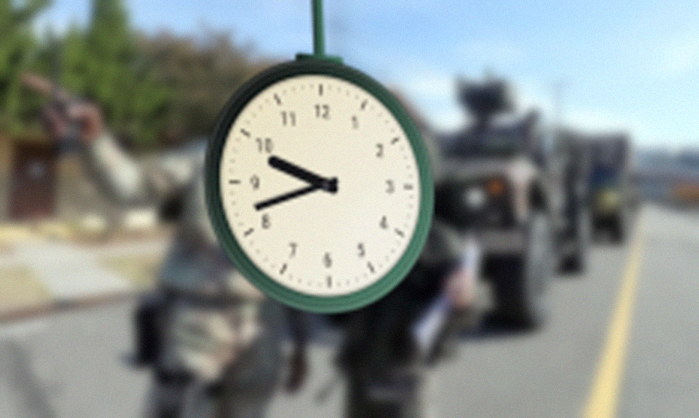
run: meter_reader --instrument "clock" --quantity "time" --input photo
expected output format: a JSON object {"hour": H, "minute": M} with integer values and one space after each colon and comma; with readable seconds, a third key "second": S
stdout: {"hour": 9, "minute": 42}
